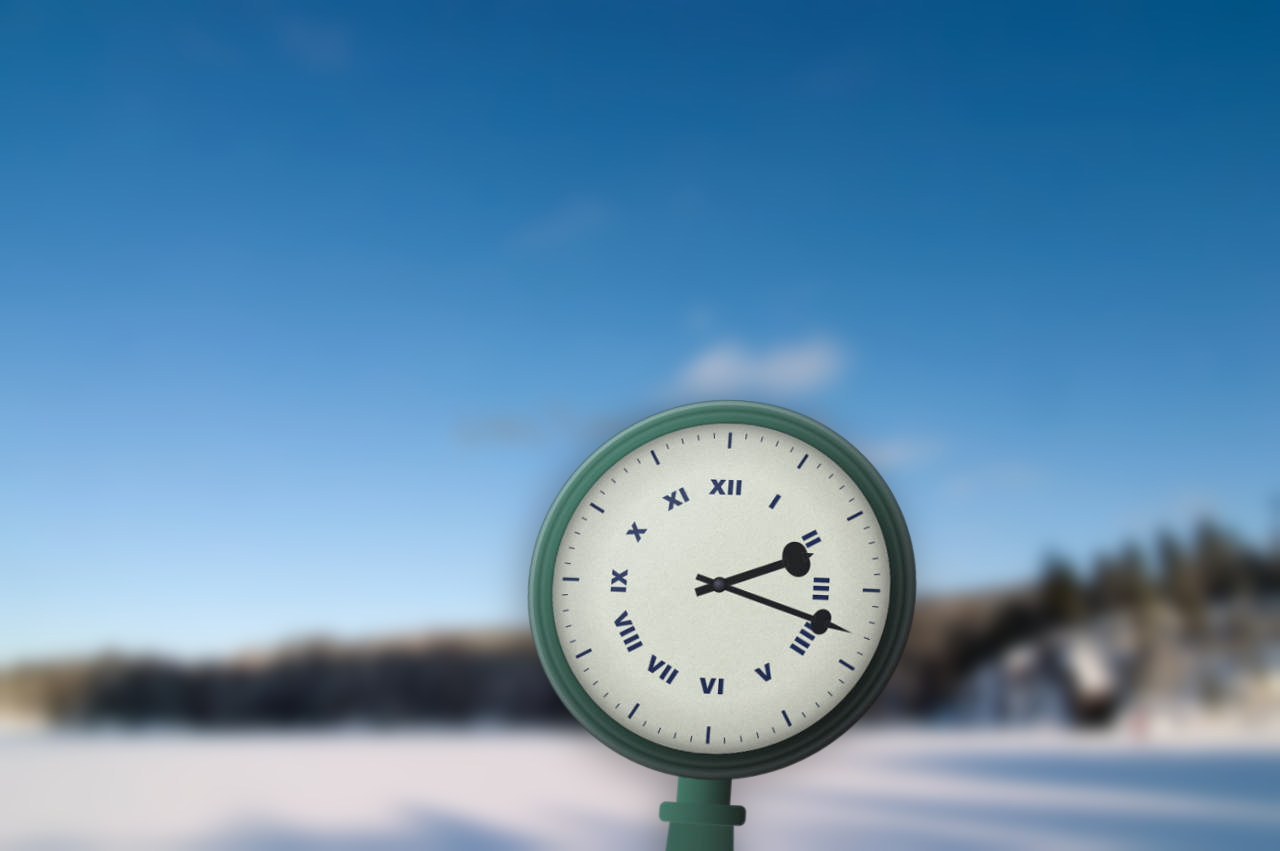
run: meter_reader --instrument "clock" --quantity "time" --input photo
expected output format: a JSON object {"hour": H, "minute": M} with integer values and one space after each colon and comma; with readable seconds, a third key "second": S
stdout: {"hour": 2, "minute": 18}
